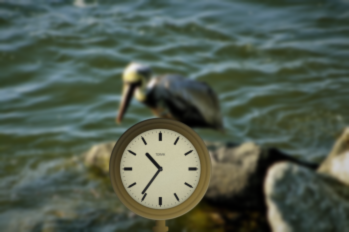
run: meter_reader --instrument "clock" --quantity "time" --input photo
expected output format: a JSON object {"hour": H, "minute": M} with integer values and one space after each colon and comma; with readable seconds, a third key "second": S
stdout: {"hour": 10, "minute": 36}
